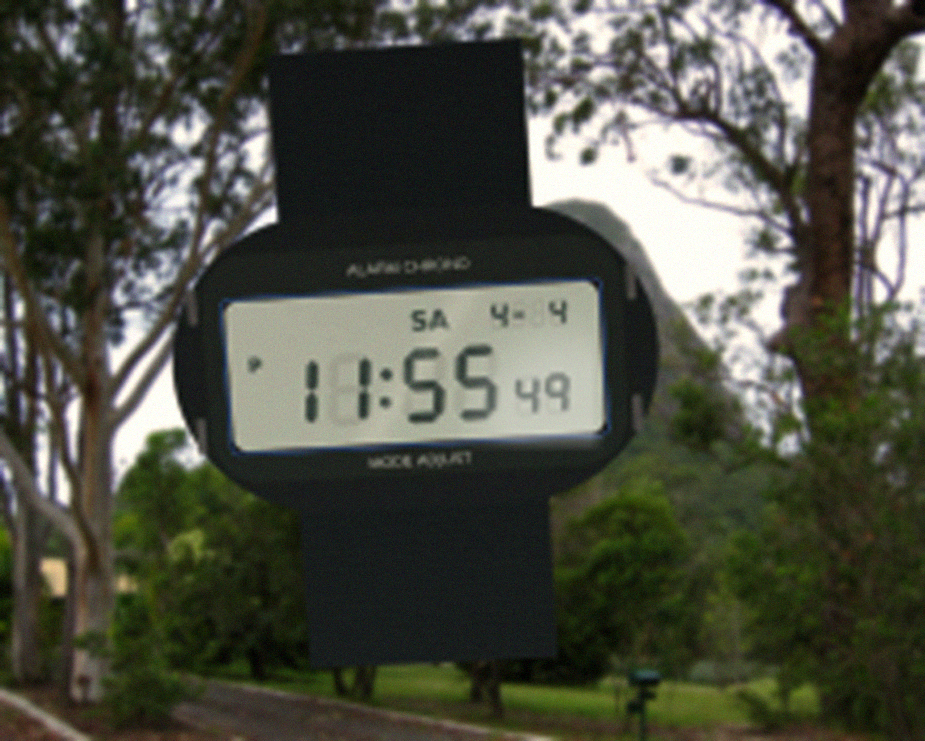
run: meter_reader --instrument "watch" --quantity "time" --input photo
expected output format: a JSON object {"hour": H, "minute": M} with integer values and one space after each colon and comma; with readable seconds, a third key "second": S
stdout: {"hour": 11, "minute": 55, "second": 49}
